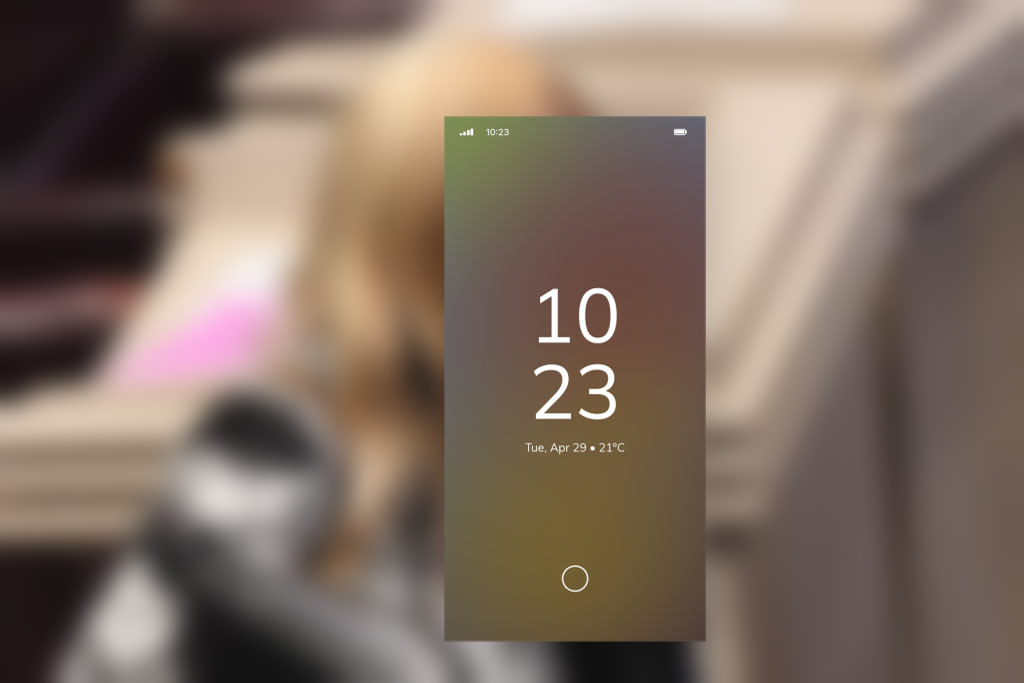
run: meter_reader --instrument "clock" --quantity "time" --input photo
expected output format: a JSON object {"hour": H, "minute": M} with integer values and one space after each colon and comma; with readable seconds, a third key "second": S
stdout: {"hour": 10, "minute": 23}
